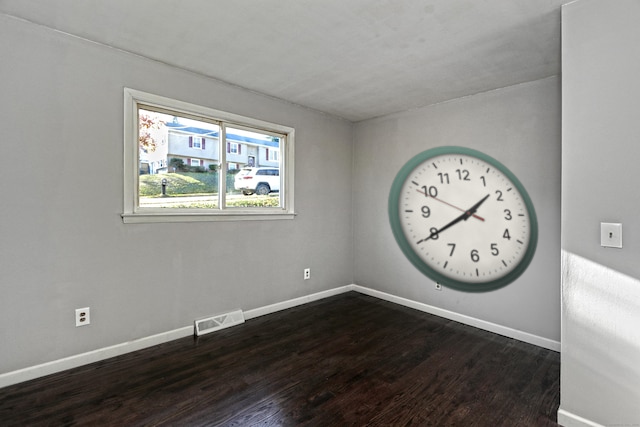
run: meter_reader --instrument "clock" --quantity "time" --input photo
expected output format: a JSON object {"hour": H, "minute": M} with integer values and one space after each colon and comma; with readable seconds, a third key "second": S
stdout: {"hour": 1, "minute": 39, "second": 49}
